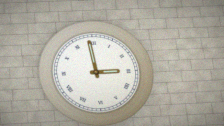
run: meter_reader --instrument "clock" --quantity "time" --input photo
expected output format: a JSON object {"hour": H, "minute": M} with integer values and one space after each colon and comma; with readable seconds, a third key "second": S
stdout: {"hour": 2, "minute": 59}
